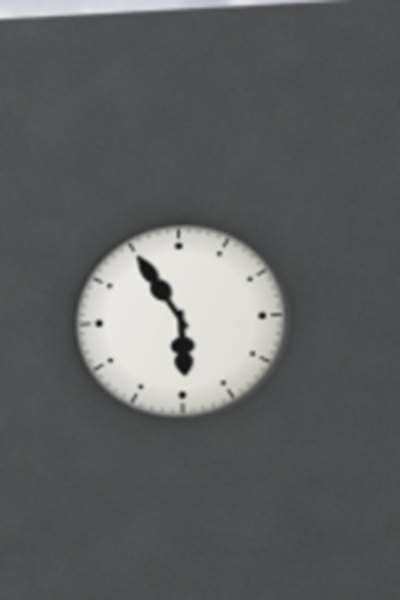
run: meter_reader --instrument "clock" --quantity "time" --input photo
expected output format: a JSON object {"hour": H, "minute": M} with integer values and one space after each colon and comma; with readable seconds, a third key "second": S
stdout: {"hour": 5, "minute": 55}
